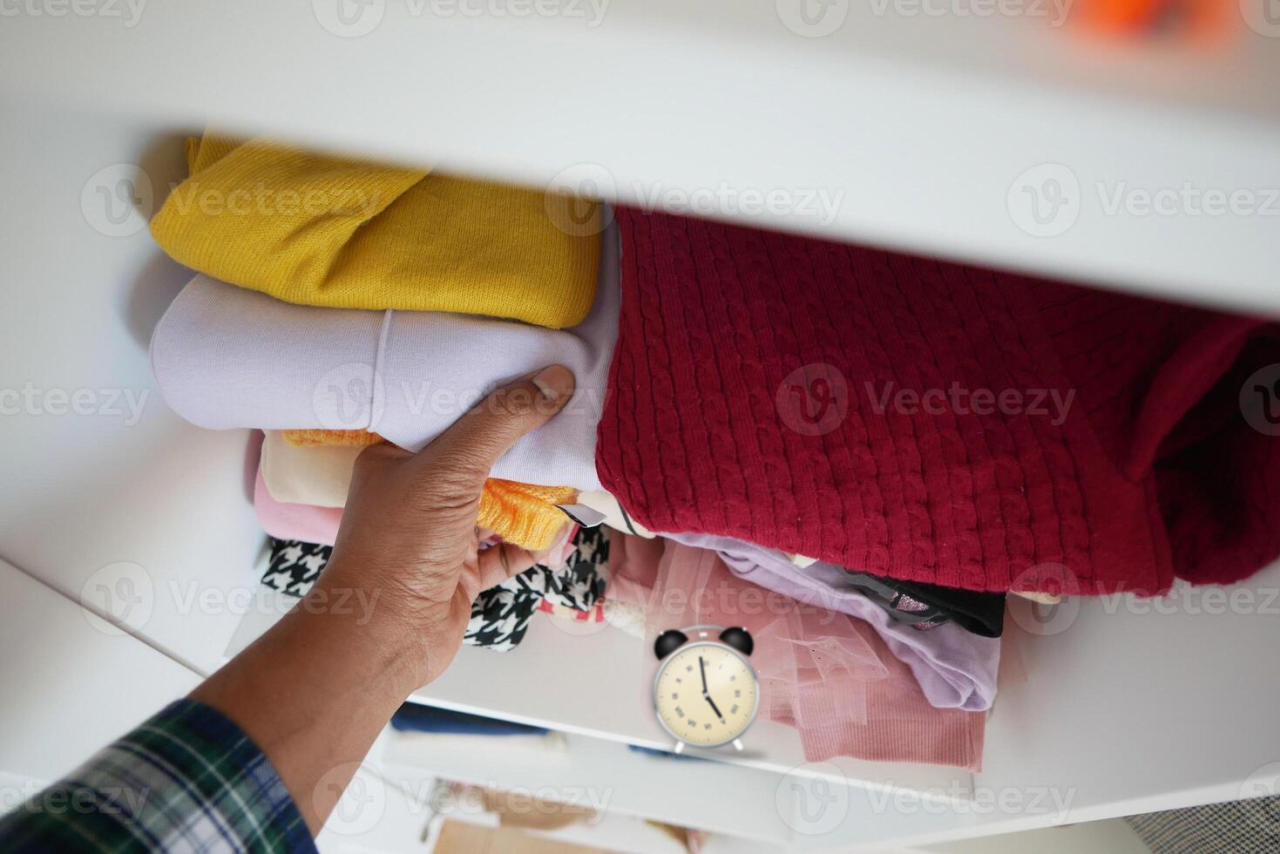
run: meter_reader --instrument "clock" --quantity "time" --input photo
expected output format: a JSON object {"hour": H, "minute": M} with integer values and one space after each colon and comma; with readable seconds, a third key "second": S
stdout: {"hour": 4, "minute": 59}
